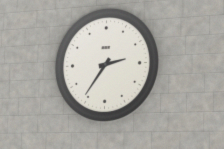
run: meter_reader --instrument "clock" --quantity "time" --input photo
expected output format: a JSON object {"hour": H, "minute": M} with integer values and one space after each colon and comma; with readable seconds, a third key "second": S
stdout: {"hour": 2, "minute": 36}
